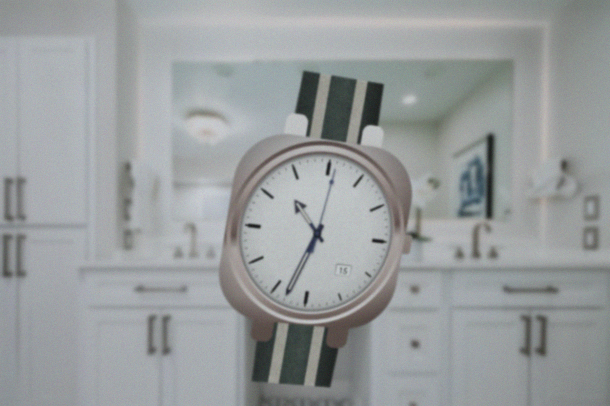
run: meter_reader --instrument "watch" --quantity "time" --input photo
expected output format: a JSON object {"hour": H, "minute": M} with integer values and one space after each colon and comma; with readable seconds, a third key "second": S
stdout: {"hour": 10, "minute": 33, "second": 1}
